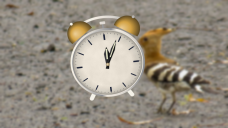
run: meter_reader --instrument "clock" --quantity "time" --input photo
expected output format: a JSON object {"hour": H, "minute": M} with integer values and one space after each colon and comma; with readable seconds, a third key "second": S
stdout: {"hour": 12, "minute": 4}
